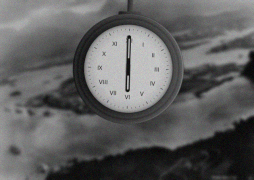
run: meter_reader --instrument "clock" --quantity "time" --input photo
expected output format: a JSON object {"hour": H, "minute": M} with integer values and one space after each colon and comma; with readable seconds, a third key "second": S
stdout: {"hour": 6, "minute": 0}
